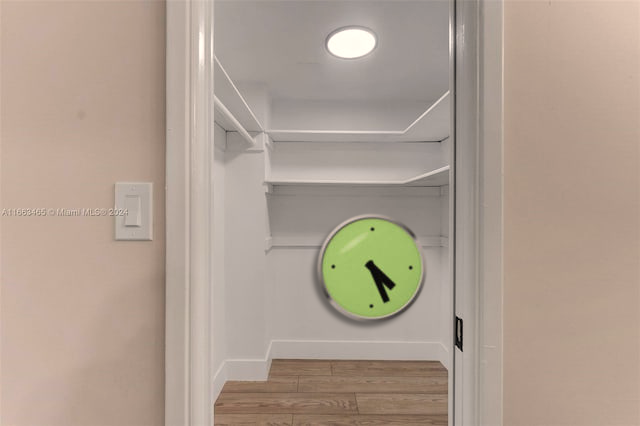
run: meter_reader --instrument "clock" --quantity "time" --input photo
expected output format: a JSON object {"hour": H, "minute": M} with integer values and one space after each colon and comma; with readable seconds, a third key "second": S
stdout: {"hour": 4, "minute": 26}
